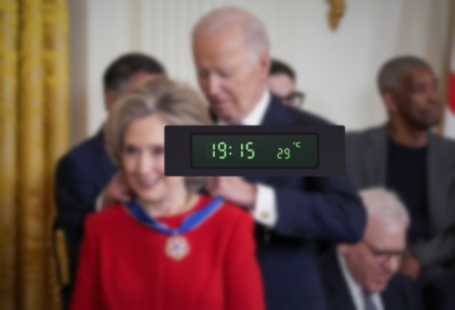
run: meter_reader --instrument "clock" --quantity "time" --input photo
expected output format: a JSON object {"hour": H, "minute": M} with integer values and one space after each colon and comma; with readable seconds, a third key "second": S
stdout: {"hour": 19, "minute": 15}
